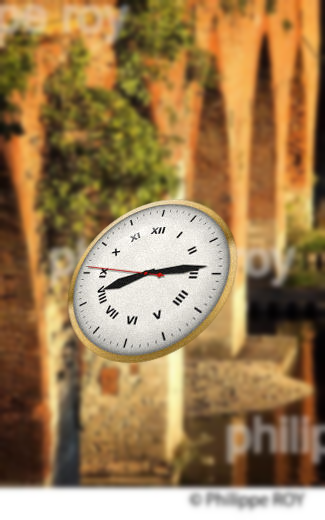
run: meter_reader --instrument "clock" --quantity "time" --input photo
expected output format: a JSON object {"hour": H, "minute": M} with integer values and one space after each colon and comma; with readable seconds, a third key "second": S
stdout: {"hour": 8, "minute": 13, "second": 46}
